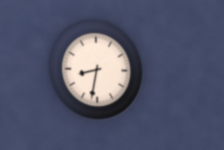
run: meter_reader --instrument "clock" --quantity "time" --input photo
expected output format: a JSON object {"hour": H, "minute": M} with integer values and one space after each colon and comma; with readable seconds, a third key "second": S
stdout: {"hour": 8, "minute": 32}
